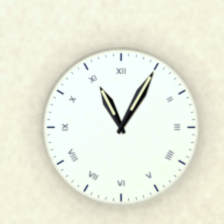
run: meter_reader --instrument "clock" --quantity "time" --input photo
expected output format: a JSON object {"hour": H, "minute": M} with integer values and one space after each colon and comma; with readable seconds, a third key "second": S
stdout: {"hour": 11, "minute": 5}
